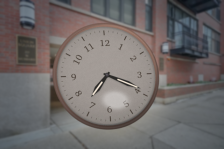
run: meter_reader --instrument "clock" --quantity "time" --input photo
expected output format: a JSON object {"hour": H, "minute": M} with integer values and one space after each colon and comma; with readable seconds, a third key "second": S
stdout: {"hour": 7, "minute": 19}
